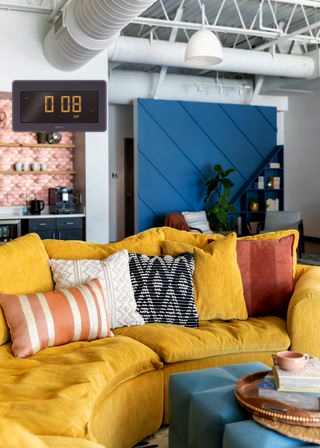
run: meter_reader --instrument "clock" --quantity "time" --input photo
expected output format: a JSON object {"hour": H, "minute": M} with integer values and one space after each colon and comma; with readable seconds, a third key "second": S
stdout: {"hour": 0, "minute": 8}
